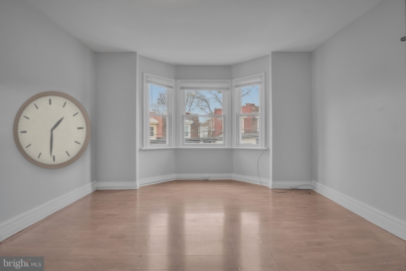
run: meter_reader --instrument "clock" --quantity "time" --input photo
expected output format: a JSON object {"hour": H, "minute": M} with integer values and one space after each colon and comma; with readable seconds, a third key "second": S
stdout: {"hour": 1, "minute": 31}
